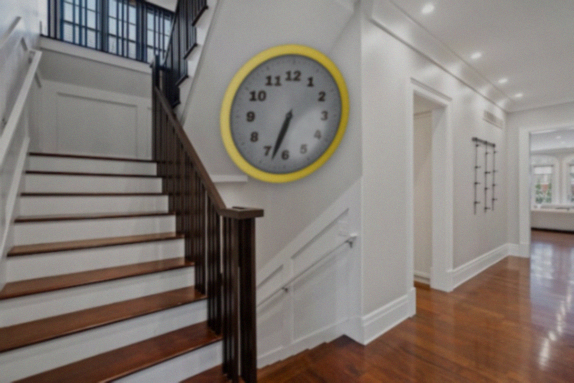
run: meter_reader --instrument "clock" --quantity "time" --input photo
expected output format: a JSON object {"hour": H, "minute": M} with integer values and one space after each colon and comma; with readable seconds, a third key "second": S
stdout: {"hour": 6, "minute": 33}
